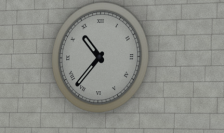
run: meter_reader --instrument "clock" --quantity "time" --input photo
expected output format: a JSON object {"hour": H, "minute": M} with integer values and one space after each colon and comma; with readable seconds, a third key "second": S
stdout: {"hour": 10, "minute": 37}
